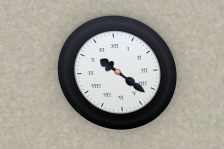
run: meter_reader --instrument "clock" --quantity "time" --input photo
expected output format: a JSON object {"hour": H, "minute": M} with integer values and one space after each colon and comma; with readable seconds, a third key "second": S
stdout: {"hour": 10, "minute": 22}
